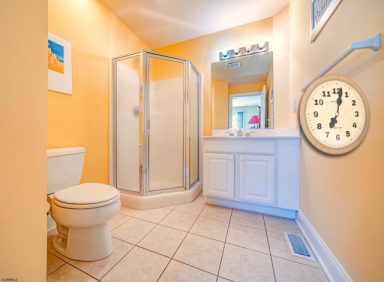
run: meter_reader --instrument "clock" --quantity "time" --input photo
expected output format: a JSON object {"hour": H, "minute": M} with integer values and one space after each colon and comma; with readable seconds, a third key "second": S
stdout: {"hour": 7, "minute": 2}
